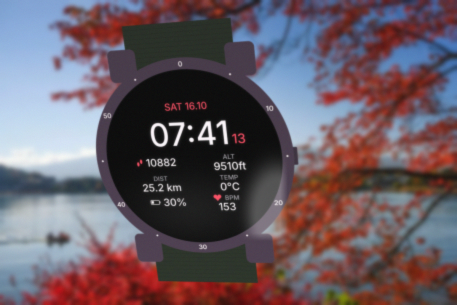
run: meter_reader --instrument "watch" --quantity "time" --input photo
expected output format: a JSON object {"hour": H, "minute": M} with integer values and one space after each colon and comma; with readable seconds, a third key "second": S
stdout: {"hour": 7, "minute": 41, "second": 13}
